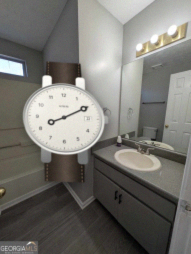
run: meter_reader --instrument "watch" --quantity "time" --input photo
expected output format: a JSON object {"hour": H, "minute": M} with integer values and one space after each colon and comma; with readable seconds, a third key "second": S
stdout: {"hour": 8, "minute": 10}
